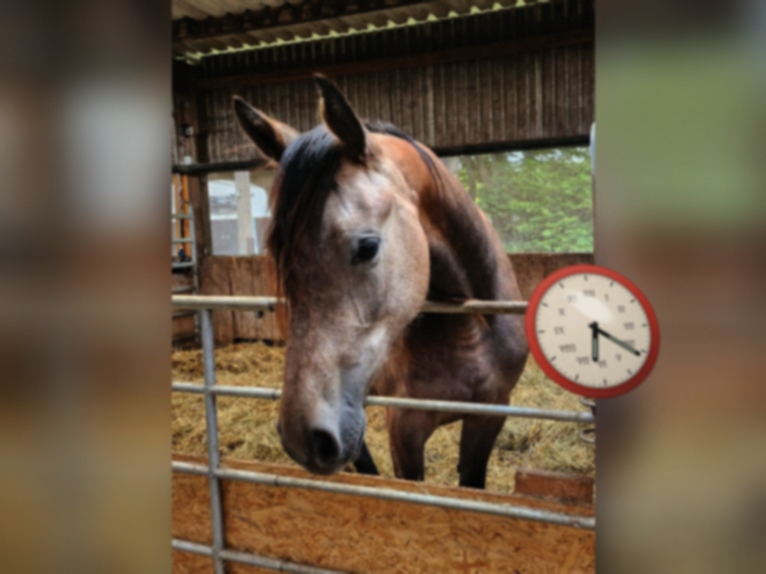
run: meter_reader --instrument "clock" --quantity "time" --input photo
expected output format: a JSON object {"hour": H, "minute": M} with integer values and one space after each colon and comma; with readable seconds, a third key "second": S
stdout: {"hour": 6, "minute": 21}
